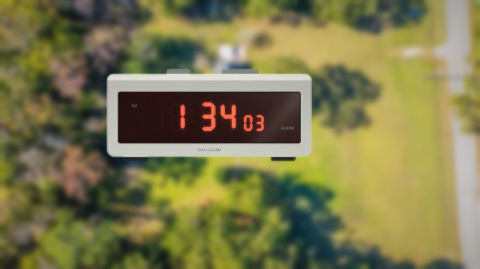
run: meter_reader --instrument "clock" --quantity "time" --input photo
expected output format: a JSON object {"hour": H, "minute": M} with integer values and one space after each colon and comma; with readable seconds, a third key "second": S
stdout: {"hour": 1, "minute": 34, "second": 3}
